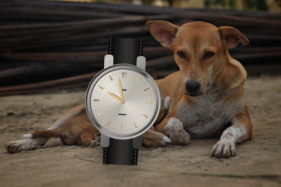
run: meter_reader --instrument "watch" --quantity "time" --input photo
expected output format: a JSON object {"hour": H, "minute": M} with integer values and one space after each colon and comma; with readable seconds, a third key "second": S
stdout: {"hour": 9, "minute": 58}
